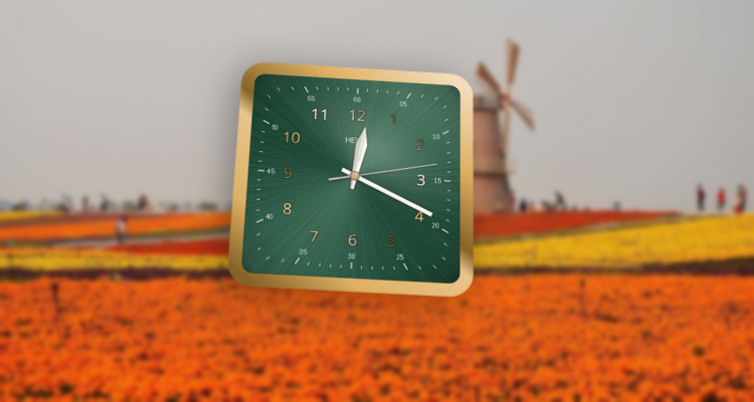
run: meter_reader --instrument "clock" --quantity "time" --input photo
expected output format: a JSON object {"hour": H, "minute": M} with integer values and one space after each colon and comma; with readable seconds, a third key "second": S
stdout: {"hour": 12, "minute": 19, "second": 13}
